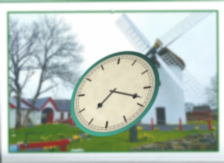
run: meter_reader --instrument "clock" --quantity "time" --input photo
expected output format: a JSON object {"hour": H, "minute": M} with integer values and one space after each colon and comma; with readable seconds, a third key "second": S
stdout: {"hour": 7, "minute": 18}
